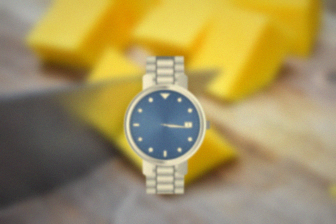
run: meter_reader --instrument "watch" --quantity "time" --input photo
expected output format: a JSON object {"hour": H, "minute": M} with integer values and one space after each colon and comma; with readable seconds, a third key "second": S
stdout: {"hour": 3, "minute": 16}
